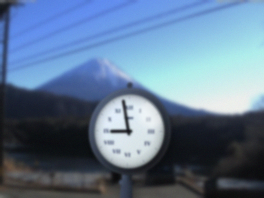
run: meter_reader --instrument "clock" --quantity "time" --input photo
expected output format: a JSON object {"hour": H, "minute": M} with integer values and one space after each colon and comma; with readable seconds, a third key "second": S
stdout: {"hour": 8, "minute": 58}
